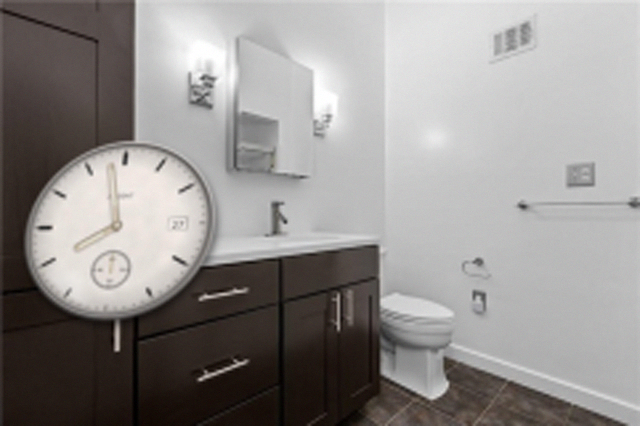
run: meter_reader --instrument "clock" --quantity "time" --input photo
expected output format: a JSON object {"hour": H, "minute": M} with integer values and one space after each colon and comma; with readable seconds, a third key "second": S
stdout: {"hour": 7, "minute": 58}
